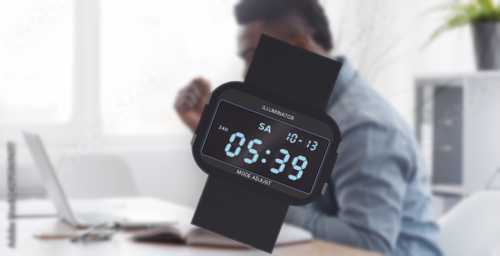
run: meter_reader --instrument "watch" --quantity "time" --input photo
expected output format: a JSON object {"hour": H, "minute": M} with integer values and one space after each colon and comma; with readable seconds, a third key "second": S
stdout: {"hour": 5, "minute": 39}
